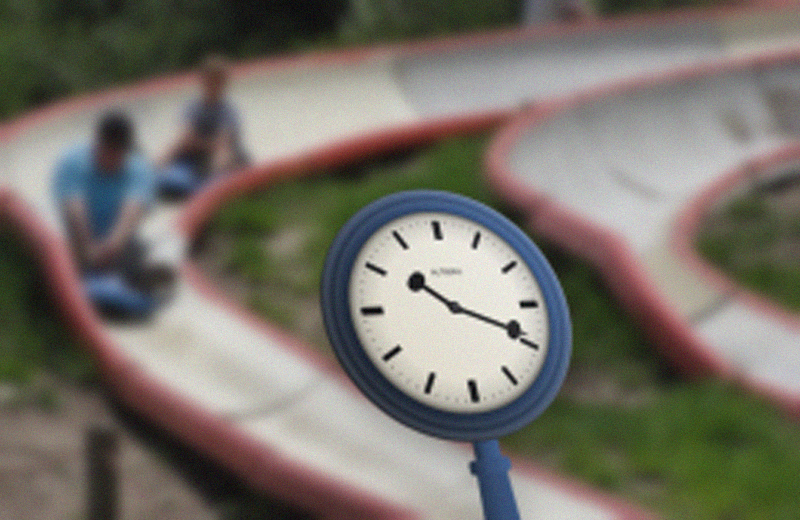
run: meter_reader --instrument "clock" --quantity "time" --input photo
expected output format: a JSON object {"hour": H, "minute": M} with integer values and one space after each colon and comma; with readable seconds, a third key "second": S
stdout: {"hour": 10, "minute": 19}
